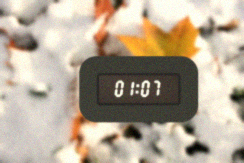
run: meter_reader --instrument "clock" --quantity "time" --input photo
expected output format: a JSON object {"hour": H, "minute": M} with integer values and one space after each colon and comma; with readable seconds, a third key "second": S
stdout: {"hour": 1, "minute": 7}
